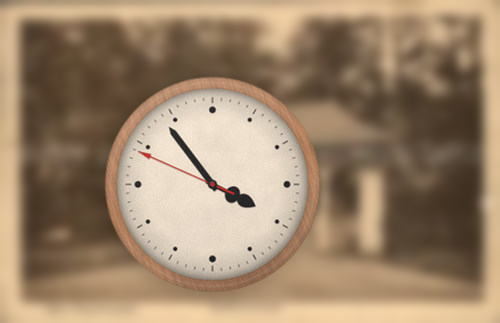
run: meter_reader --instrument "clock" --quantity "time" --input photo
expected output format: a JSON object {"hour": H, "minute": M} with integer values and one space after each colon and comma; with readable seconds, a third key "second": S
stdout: {"hour": 3, "minute": 53, "second": 49}
